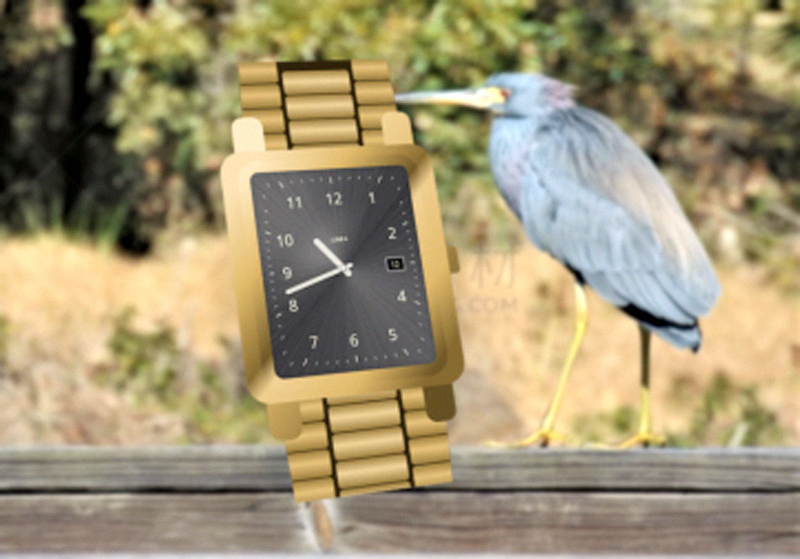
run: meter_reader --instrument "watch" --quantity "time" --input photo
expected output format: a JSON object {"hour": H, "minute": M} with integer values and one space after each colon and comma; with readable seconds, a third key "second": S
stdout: {"hour": 10, "minute": 42}
